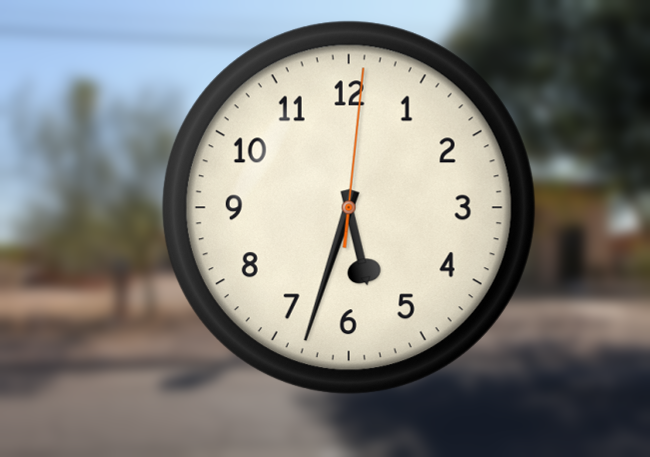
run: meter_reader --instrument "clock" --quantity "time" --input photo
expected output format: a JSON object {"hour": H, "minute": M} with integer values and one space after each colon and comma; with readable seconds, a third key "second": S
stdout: {"hour": 5, "minute": 33, "second": 1}
